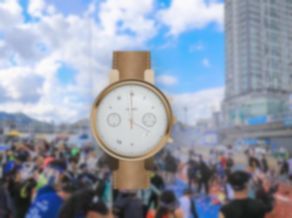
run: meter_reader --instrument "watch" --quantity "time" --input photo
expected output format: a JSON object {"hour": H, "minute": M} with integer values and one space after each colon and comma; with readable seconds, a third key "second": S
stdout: {"hour": 3, "minute": 59}
